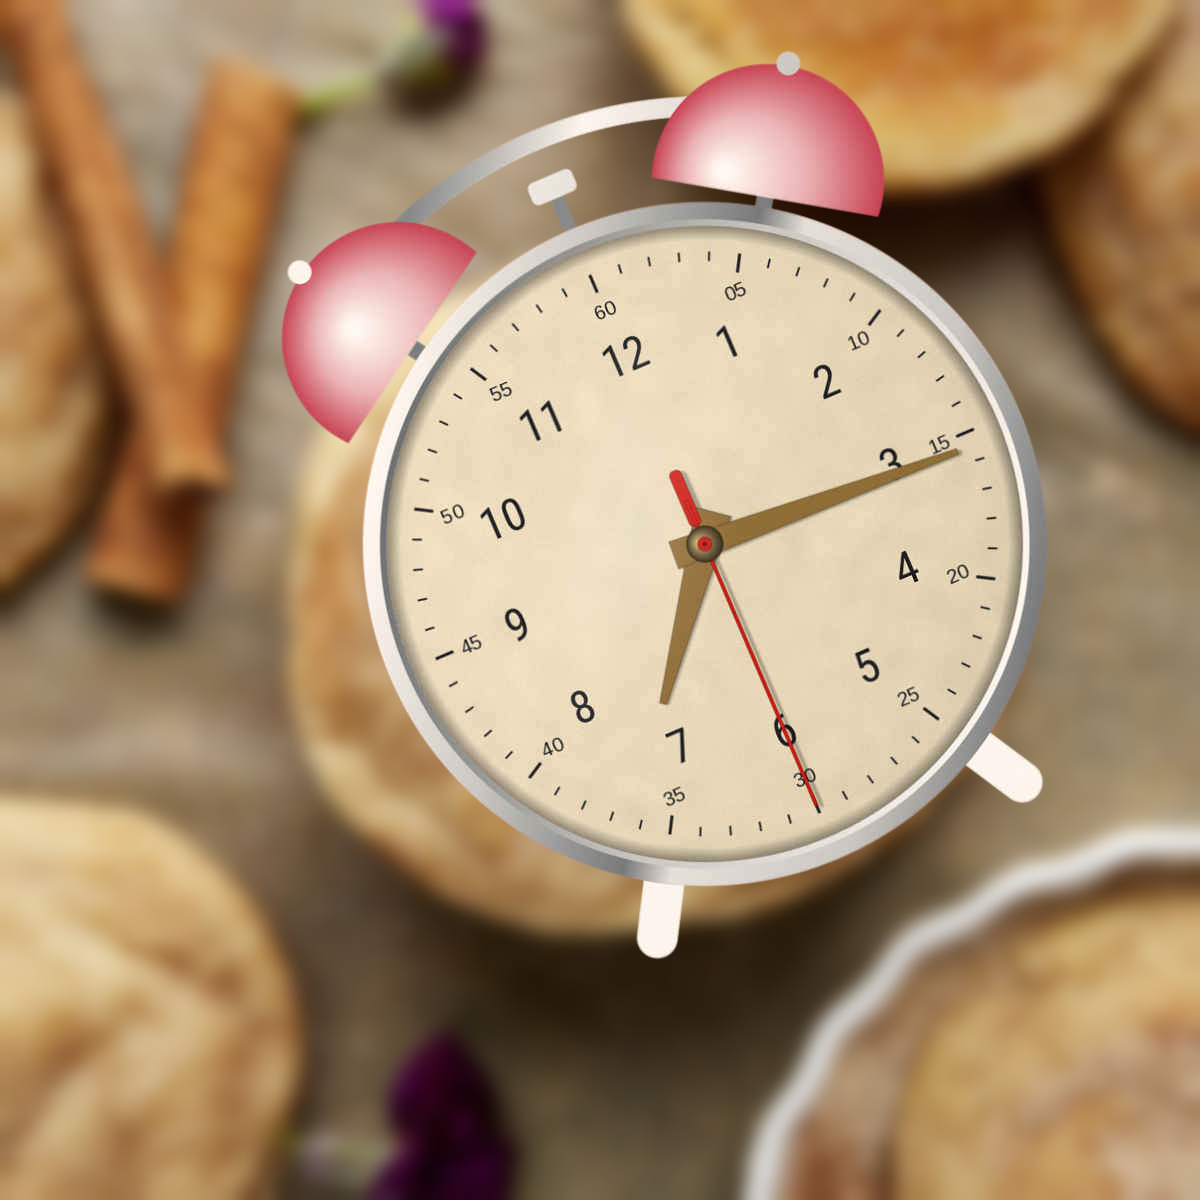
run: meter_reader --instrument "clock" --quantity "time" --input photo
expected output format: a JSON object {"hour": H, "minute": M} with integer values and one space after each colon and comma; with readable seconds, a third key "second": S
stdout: {"hour": 7, "minute": 15, "second": 30}
